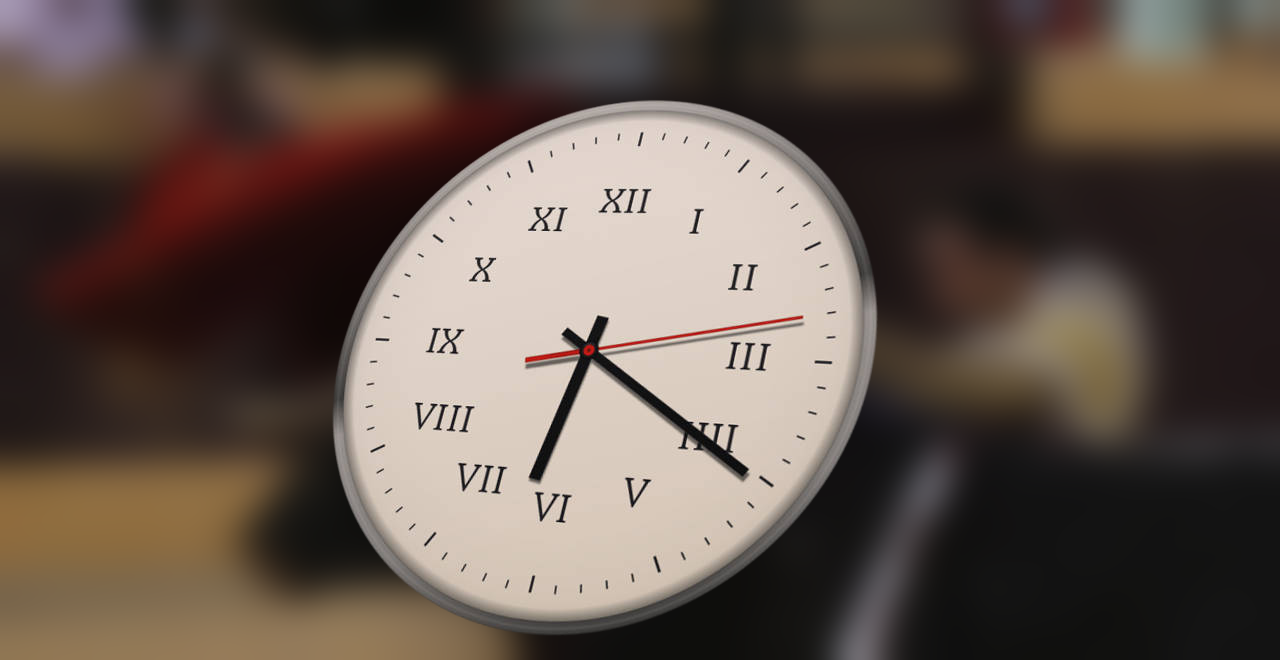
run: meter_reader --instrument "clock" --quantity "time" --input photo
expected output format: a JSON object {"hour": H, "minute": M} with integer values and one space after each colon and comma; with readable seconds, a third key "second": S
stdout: {"hour": 6, "minute": 20, "second": 13}
